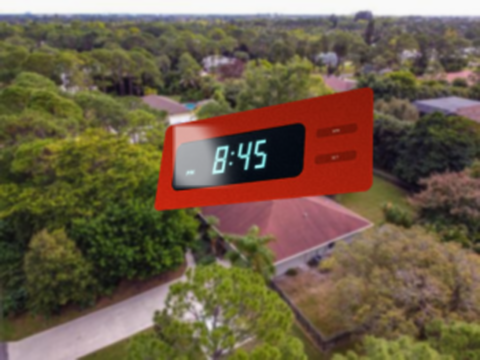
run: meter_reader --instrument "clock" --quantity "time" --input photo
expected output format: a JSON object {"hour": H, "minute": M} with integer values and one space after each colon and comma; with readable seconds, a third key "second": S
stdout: {"hour": 8, "minute": 45}
